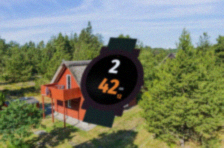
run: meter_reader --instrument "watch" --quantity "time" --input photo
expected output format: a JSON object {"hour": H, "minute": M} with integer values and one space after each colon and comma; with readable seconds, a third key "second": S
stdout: {"hour": 2, "minute": 42}
